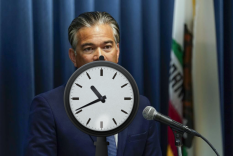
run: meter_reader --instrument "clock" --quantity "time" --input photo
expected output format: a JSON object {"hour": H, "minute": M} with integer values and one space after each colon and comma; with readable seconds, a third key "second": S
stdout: {"hour": 10, "minute": 41}
